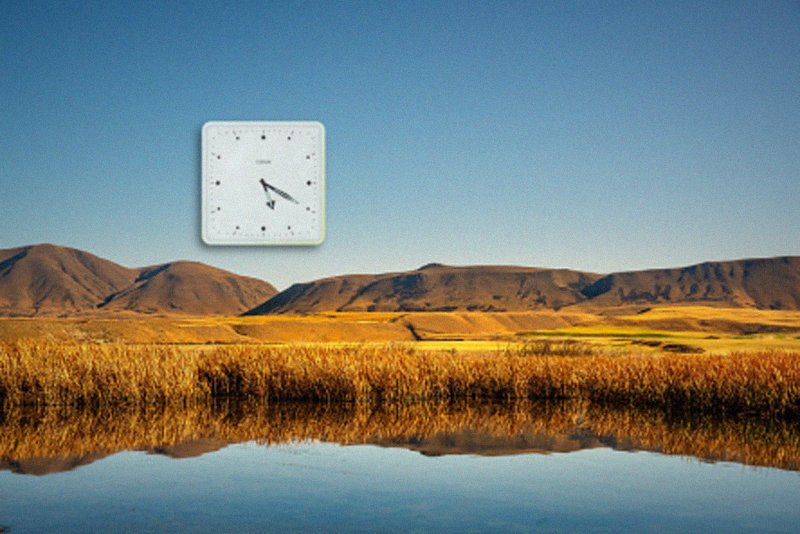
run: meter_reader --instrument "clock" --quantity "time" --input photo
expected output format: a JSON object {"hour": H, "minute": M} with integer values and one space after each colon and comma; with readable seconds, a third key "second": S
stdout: {"hour": 5, "minute": 20}
